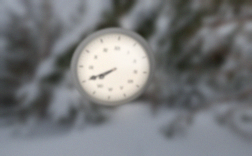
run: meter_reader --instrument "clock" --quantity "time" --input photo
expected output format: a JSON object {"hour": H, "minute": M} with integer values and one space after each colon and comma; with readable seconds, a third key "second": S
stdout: {"hour": 7, "minute": 40}
